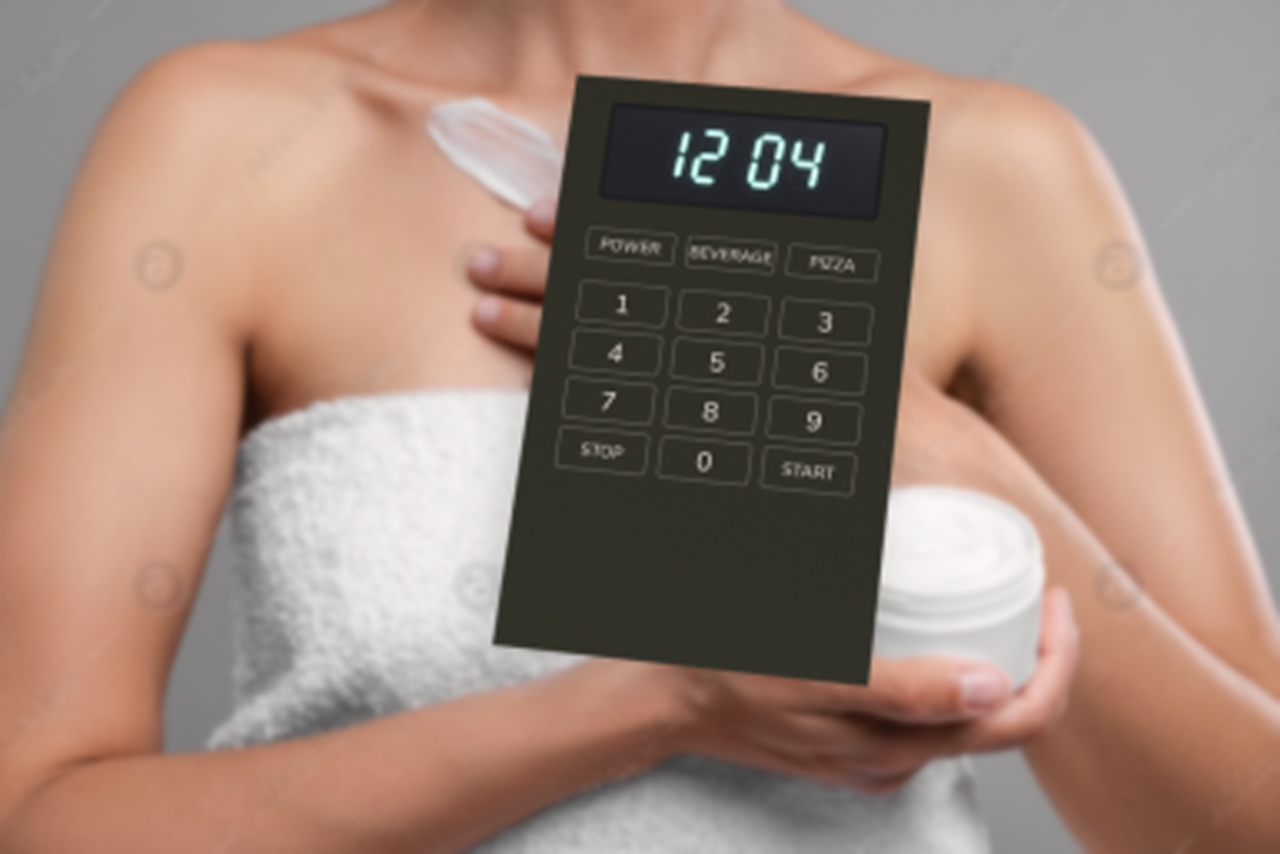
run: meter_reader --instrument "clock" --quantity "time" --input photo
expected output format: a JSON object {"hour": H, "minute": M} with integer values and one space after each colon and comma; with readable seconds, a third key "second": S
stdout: {"hour": 12, "minute": 4}
